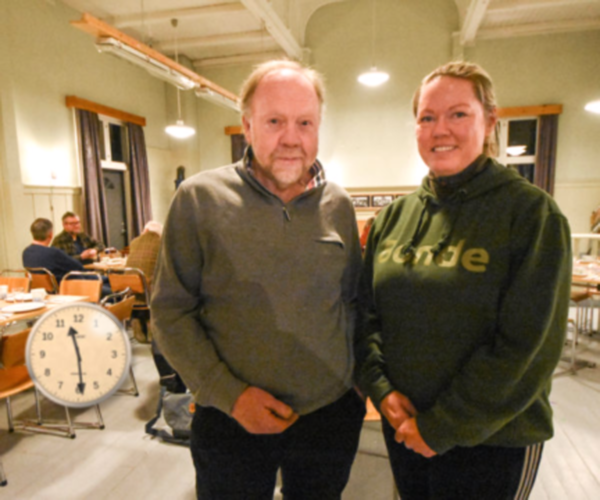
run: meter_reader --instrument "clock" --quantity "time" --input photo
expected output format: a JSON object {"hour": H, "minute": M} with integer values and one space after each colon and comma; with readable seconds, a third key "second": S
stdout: {"hour": 11, "minute": 29}
